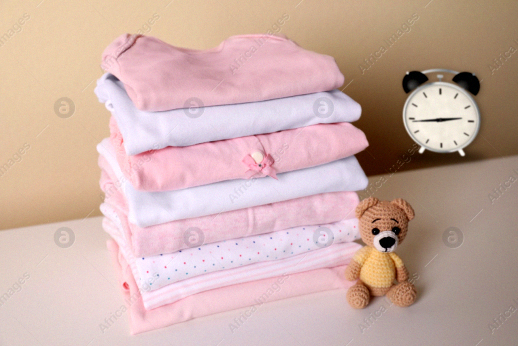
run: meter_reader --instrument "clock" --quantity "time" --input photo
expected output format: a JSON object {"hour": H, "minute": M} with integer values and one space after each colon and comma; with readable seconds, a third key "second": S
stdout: {"hour": 2, "minute": 44}
